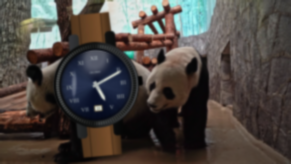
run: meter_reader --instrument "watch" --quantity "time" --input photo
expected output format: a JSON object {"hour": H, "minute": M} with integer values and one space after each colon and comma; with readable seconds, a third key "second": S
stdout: {"hour": 5, "minute": 11}
